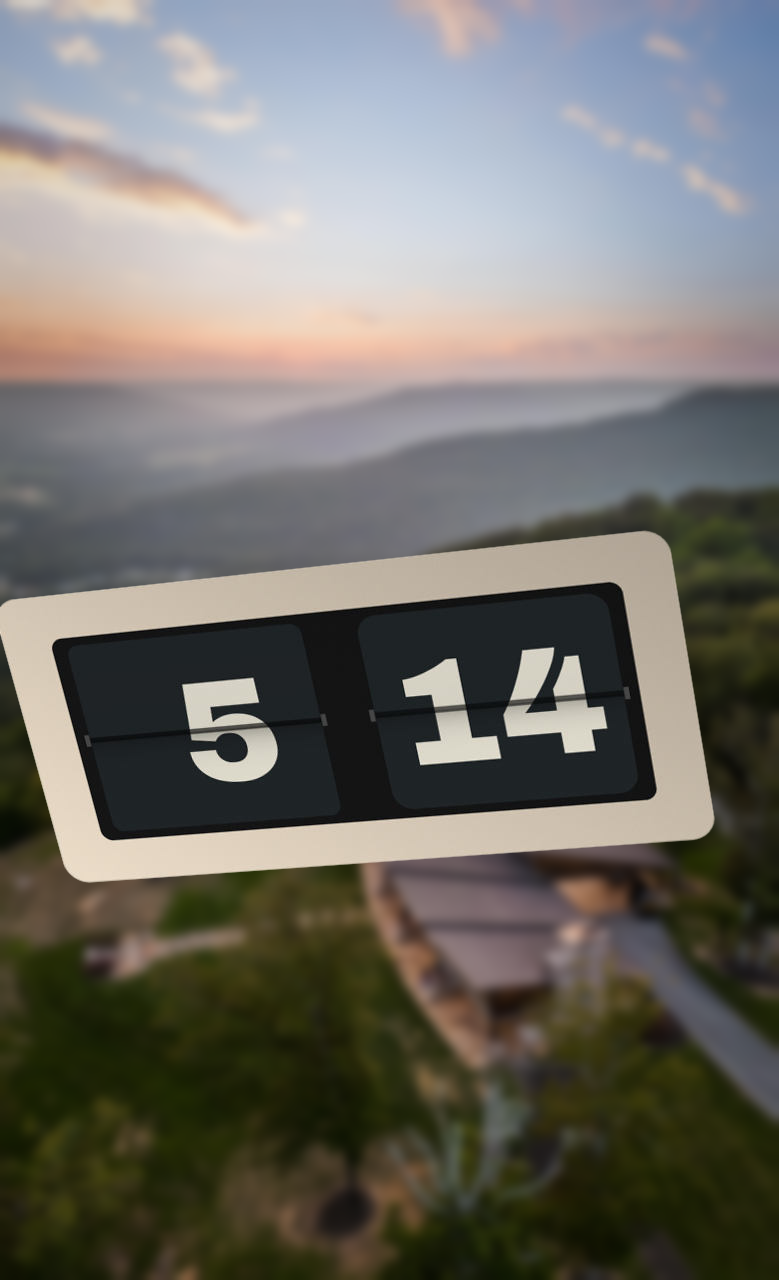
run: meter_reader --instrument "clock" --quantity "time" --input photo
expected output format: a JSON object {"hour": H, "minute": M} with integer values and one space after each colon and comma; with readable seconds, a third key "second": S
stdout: {"hour": 5, "minute": 14}
